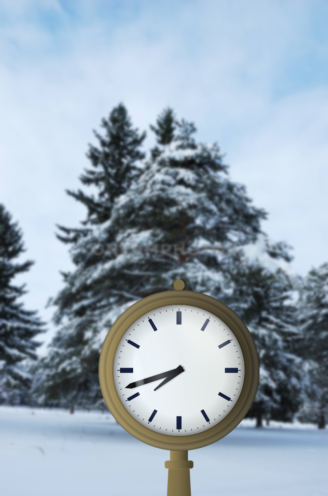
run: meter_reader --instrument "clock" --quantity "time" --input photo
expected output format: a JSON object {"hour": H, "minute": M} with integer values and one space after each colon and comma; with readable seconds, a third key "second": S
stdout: {"hour": 7, "minute": 42}
